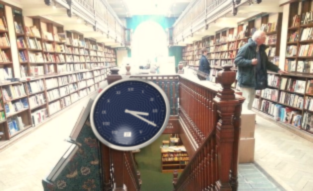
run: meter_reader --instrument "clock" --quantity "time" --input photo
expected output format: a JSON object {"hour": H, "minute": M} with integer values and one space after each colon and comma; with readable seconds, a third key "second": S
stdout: {"hour": 3, "minute": 20}
